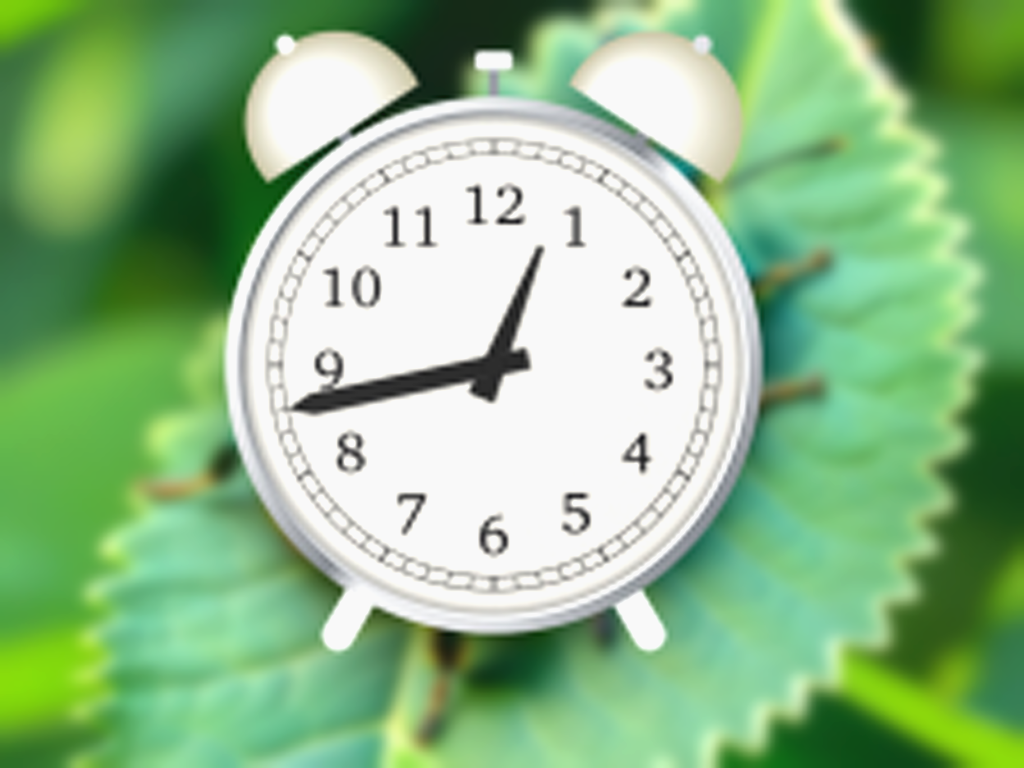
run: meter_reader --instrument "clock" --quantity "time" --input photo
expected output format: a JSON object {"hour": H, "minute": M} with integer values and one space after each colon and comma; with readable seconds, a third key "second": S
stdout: {"hour": 12, "minute": 43}
